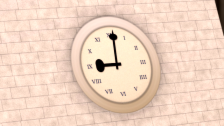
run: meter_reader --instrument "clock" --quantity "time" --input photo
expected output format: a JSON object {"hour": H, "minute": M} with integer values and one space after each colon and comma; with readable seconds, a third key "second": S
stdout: {"hour": 9, "minute": 1}
